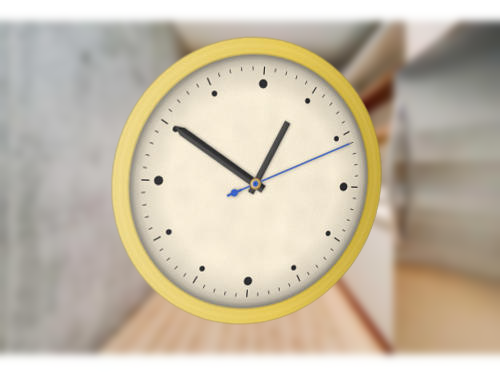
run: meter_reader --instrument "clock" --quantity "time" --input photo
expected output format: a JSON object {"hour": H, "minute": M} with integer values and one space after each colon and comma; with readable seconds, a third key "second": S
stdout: {"hour": 12, "minute": 50, "second": 11}
